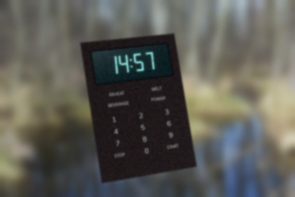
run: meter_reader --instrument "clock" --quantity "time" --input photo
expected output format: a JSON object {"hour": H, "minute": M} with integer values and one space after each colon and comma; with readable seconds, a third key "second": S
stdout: {"hour": 14, "minute": 57}
